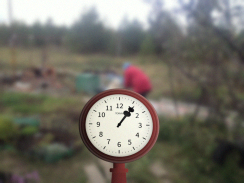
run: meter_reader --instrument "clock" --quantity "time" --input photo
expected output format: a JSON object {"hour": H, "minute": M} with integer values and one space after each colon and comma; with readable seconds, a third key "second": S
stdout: {"hour": 1, "minute": 6}
